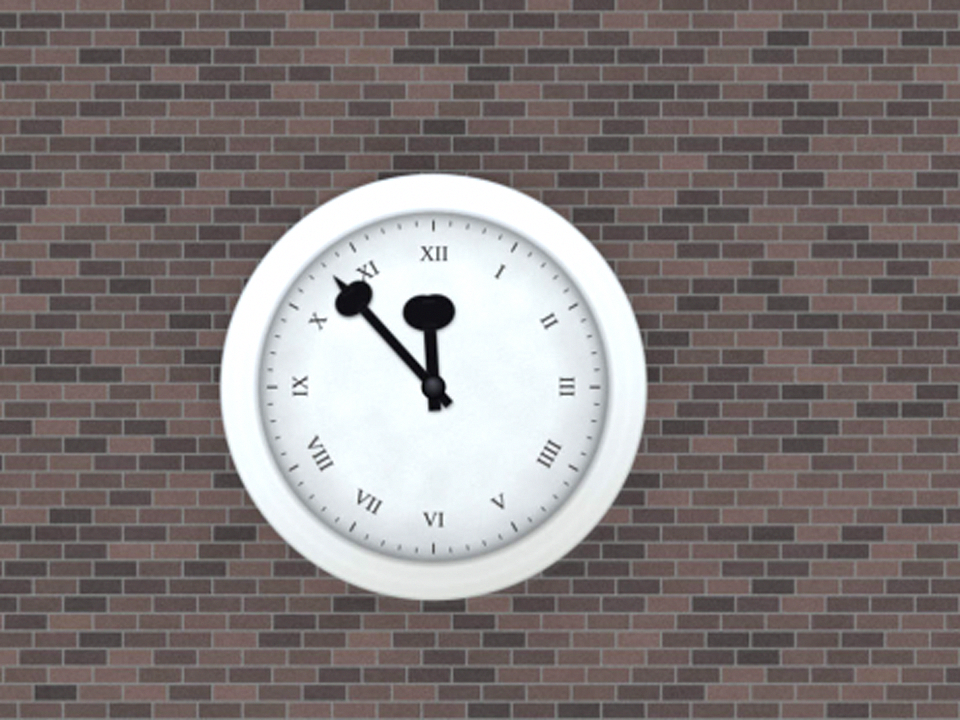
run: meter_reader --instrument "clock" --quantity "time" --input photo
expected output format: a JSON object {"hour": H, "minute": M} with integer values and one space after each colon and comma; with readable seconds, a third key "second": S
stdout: {"hour": 11, "minute": 53}
